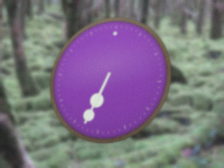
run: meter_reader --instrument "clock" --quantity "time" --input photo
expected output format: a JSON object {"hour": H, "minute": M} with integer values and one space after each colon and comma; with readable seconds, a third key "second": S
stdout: {"hour": 6, "minute": 33}
